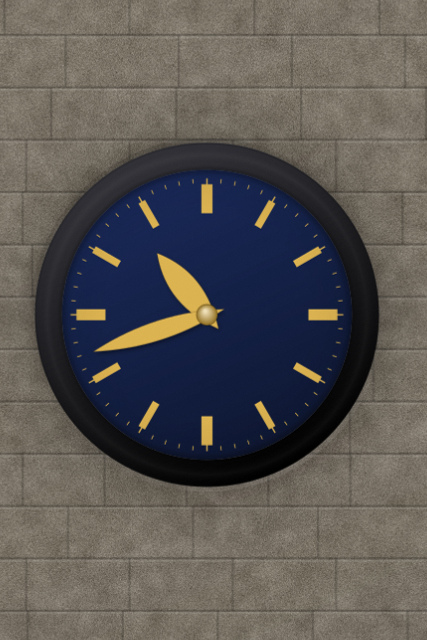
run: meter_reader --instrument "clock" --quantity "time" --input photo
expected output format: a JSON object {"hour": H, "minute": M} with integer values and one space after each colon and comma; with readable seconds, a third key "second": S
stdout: {"hour": 10, "minute": 42}
